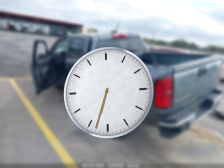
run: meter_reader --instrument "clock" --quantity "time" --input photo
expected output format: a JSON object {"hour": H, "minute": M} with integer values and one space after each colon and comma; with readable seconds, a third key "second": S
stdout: {"hour": 6, "minute": 33}
